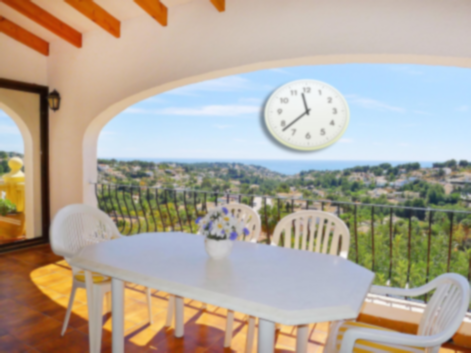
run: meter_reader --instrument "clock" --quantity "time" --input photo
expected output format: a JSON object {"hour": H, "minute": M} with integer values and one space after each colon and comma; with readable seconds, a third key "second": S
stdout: {"hour": 11, "minute": 38}
